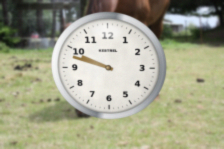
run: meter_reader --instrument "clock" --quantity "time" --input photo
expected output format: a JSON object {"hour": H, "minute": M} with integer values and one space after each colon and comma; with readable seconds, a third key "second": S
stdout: {"hour": 9, "minute": 48}
